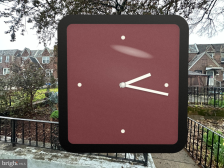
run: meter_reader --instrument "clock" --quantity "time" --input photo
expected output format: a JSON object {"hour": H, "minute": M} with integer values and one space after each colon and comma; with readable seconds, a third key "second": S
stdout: {"hour": 2, "minute": 17}
